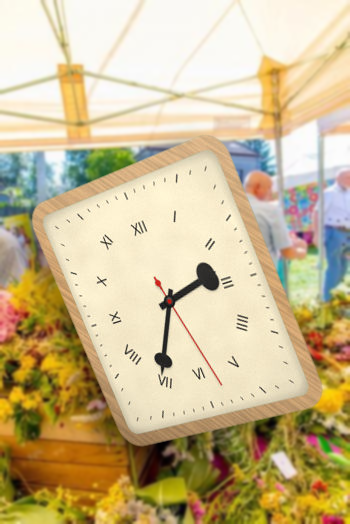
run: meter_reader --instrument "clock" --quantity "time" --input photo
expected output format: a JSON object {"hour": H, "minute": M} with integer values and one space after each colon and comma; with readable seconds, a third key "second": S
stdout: {"hour": 2, "minute": 35, "second": 28}
